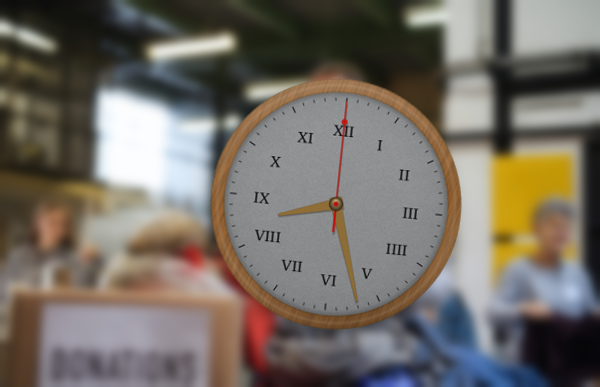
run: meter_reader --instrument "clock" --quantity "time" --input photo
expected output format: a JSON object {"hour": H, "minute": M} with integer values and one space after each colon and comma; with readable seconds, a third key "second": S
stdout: {"hour": 8, "minute": 27, "second": 0}
